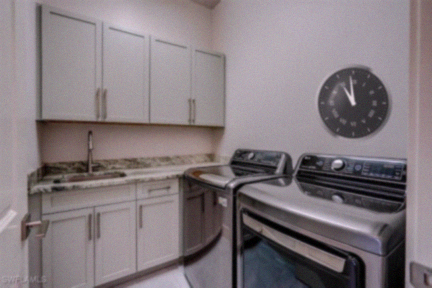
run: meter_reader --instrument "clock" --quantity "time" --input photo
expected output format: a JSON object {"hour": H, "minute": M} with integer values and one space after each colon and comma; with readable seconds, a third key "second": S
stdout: {"hour": 10, "minute": 59}
